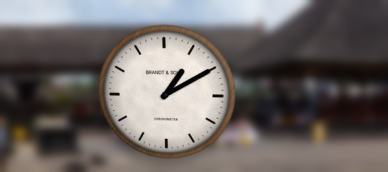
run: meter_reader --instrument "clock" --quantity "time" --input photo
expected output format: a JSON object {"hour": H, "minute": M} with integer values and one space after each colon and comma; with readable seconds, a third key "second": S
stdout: {"hour": 1, "minute": 10}
